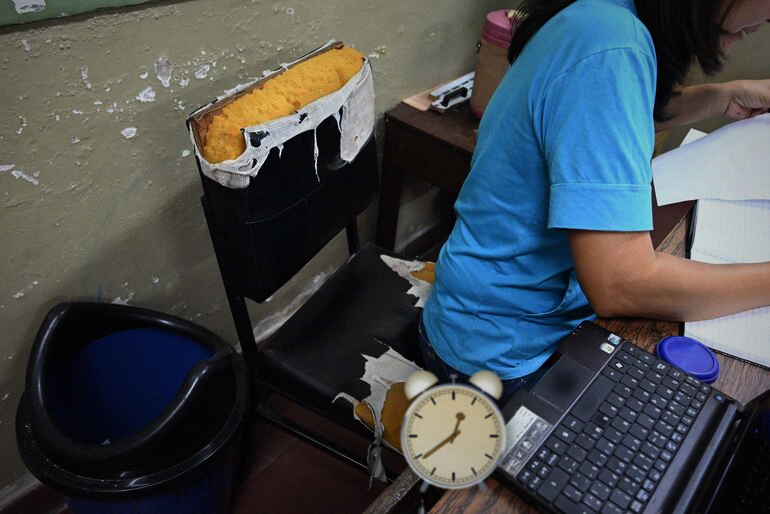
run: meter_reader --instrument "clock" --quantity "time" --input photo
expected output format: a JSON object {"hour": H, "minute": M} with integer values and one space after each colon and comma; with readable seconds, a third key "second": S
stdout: {"hour": 12, "minute": 39}
